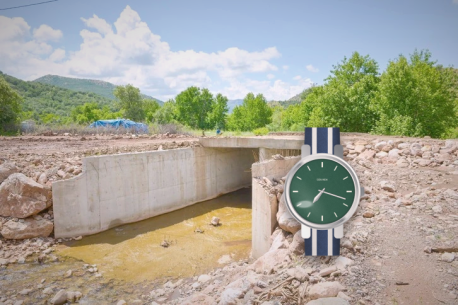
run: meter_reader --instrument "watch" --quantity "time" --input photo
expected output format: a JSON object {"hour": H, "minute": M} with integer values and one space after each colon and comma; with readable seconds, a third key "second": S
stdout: {"hour": 7, "minute": 18}
